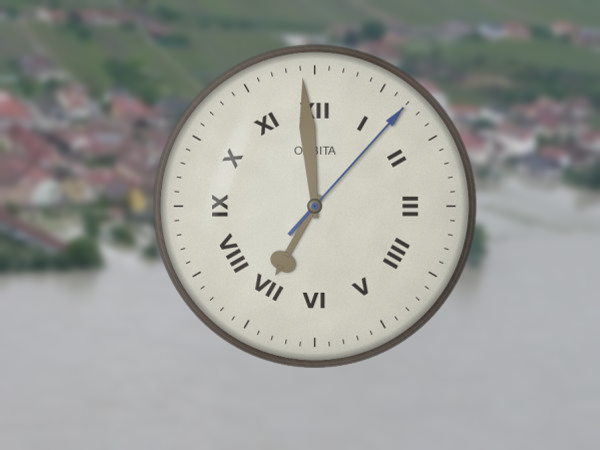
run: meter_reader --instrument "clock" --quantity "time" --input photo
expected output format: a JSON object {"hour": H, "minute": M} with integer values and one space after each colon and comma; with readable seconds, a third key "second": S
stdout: {"hour": 6, "minute": 59, "second": 7}
